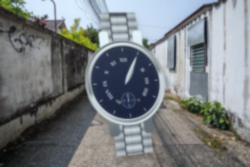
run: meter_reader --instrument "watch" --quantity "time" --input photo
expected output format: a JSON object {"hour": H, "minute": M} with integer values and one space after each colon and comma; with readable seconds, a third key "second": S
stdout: {"hour": 1, "minute": 5}
